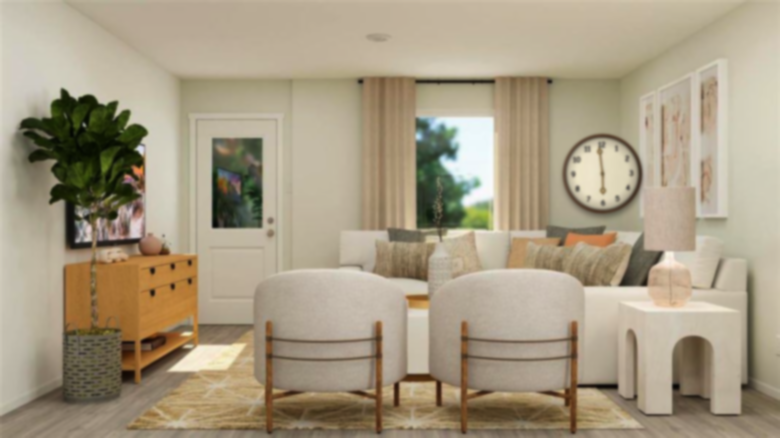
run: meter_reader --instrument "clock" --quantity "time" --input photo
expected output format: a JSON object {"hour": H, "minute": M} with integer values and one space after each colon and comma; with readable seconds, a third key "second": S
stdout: {"hour": 5, "minute": 59}
